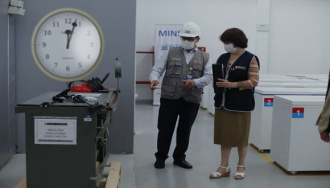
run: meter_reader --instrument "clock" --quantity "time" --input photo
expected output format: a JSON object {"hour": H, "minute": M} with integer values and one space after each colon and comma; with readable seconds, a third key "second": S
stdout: {"hour": 12, "minute": 3}
